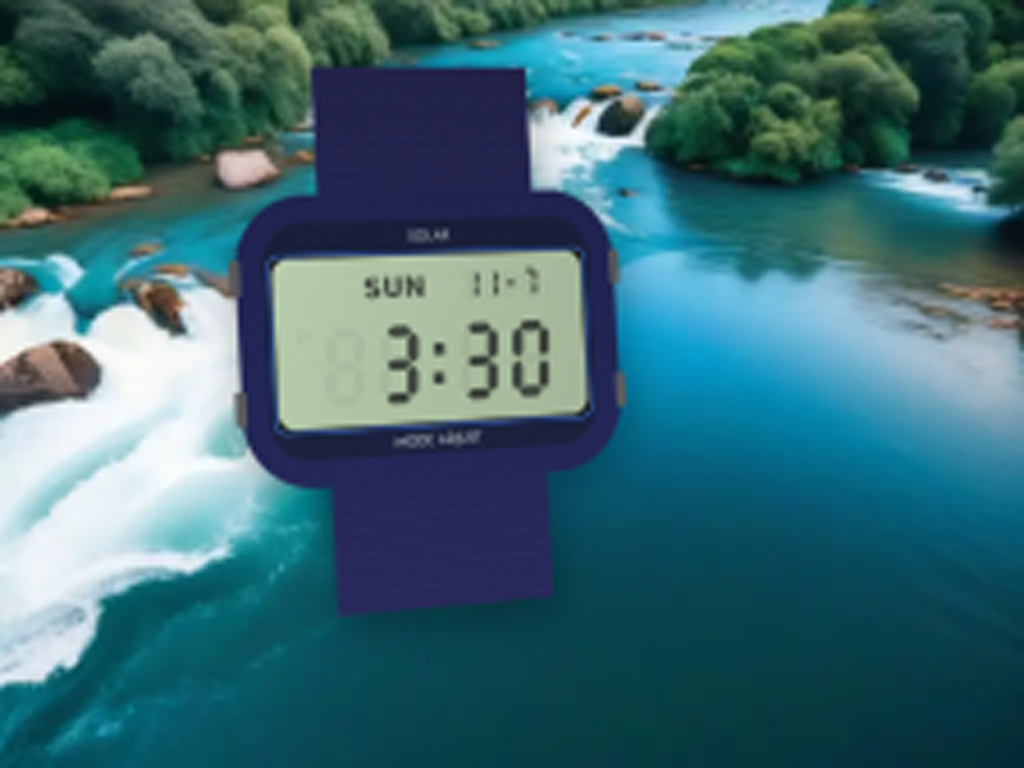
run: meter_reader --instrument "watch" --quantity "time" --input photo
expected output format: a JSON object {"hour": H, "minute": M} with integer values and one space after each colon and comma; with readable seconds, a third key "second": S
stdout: {"hour": 3, "minute": 30}
